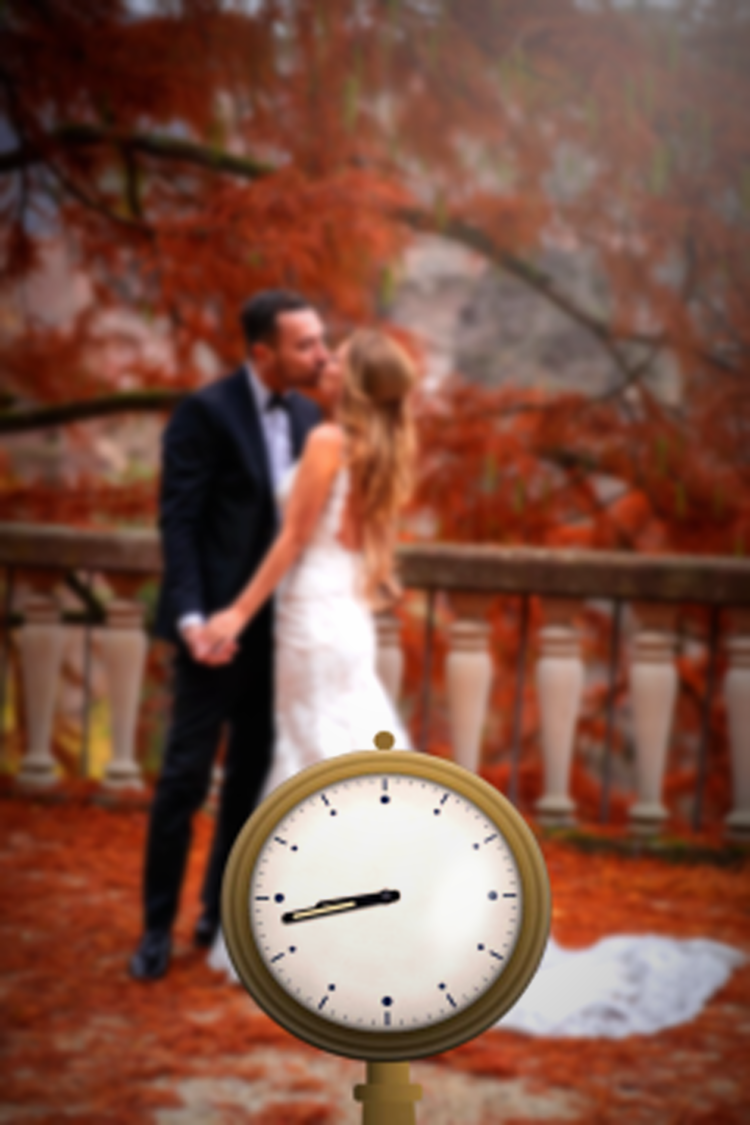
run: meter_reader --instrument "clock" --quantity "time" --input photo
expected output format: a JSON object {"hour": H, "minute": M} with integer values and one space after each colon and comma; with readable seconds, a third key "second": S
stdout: {"hour": 8, "minute": 43}
